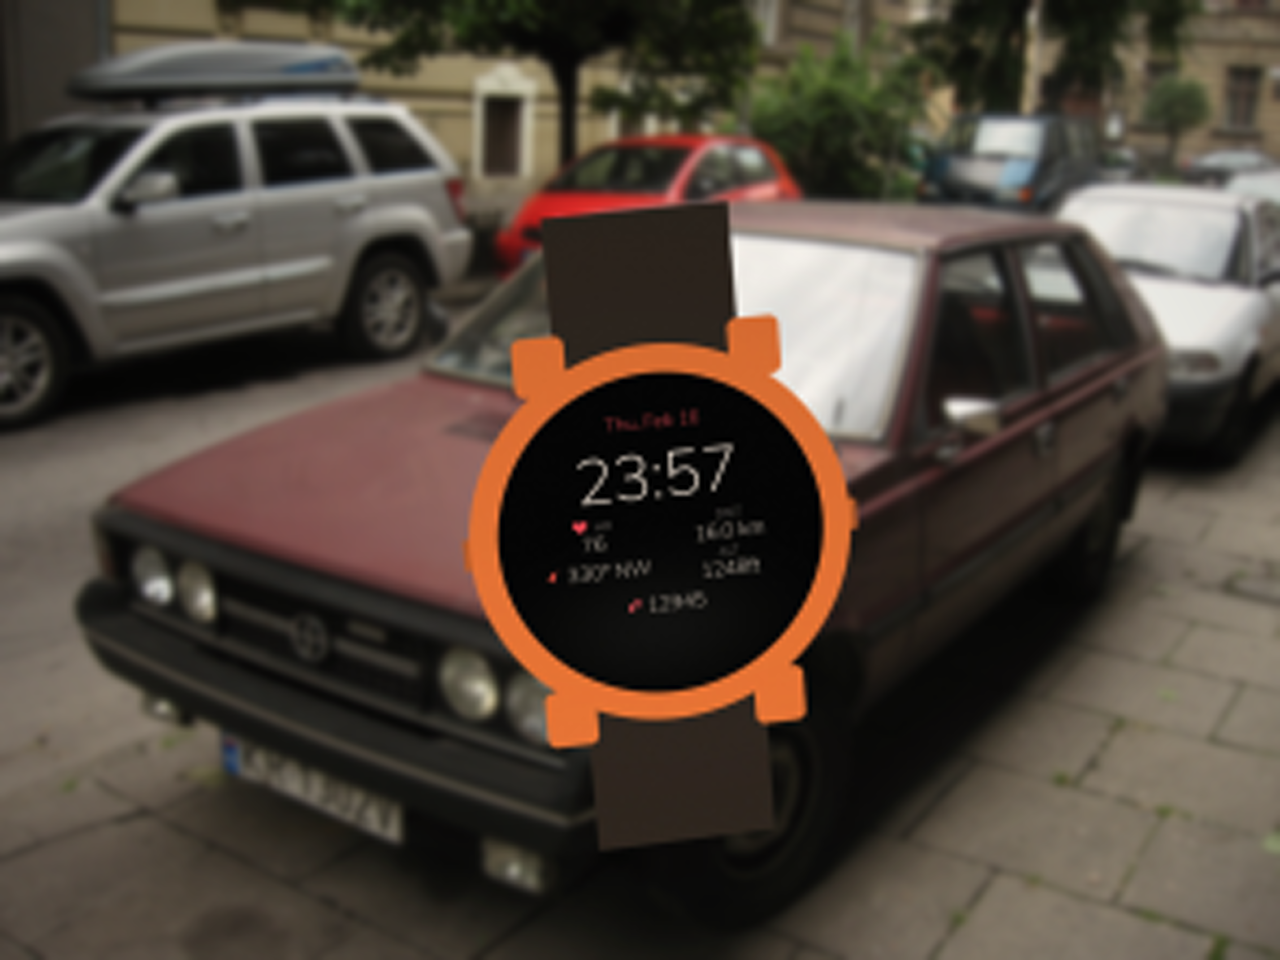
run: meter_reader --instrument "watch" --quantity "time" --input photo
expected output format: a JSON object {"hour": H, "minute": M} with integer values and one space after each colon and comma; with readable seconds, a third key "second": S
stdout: {"hour": 23, "minute": 57}
